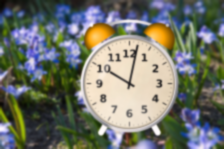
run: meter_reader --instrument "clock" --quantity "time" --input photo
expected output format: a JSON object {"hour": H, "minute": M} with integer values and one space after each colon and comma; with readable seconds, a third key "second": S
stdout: {"hour": 10, "minute": 2}
